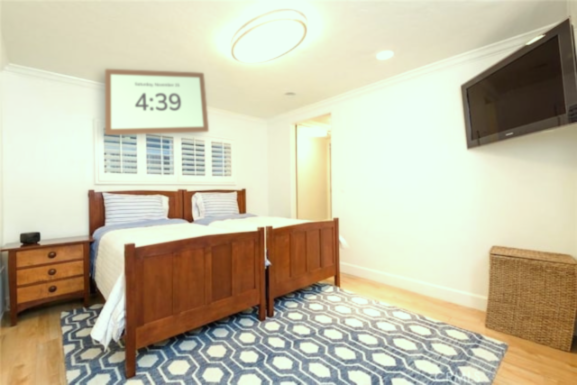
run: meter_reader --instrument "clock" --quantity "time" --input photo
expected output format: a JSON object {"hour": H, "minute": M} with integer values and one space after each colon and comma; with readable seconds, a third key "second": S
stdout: {"hour": 4, "minute": 39}
